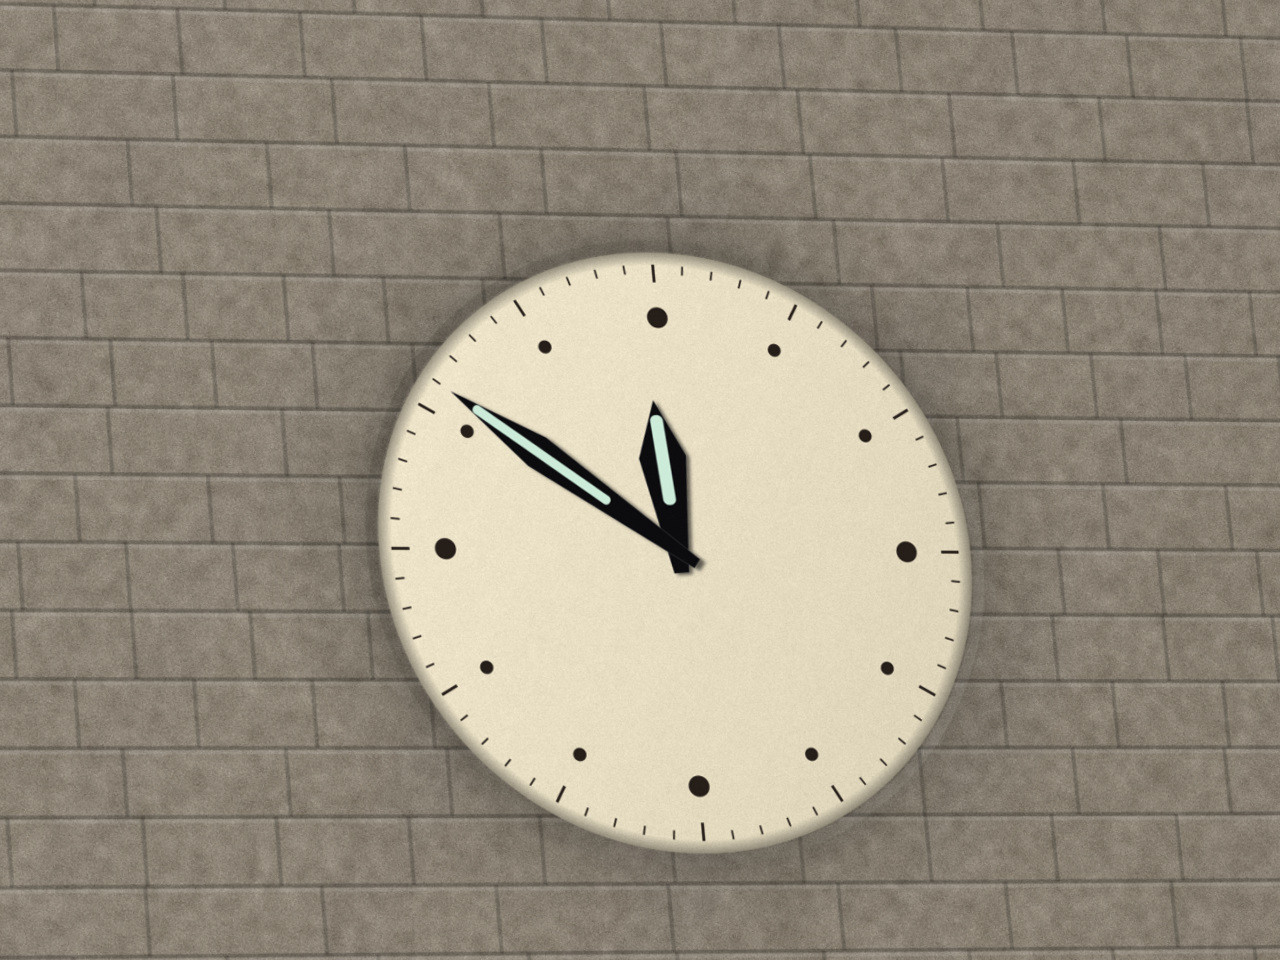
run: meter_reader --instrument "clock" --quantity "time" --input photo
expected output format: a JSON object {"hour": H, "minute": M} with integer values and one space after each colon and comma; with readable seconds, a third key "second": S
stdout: {"hour": 11, "minute": 51}
